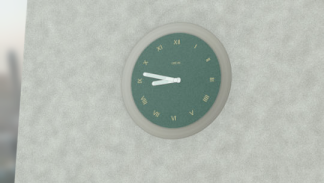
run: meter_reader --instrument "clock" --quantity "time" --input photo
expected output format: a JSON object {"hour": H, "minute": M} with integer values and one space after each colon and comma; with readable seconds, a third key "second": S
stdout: {"hour": 8, "minute": 47}
